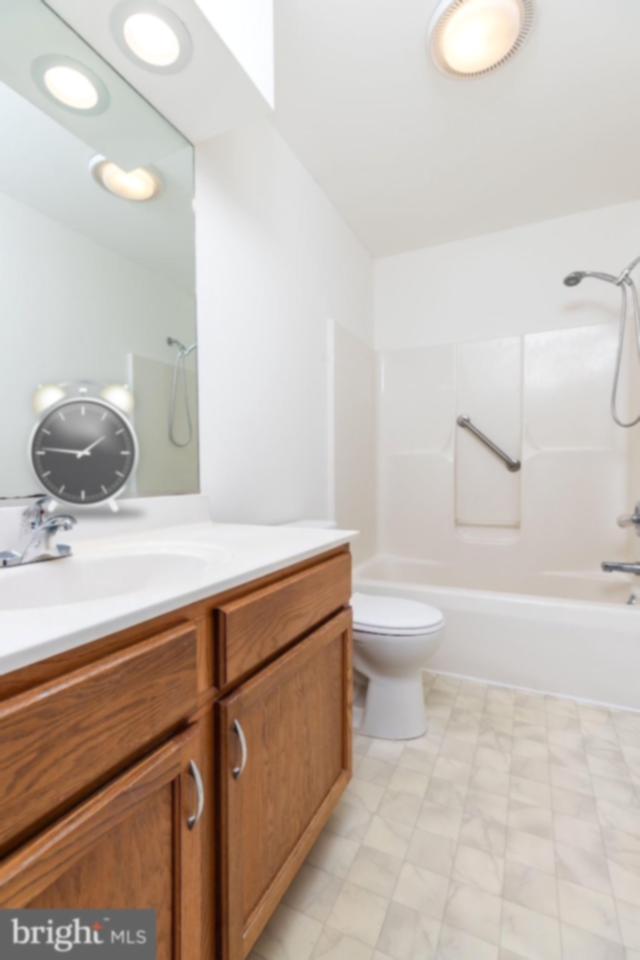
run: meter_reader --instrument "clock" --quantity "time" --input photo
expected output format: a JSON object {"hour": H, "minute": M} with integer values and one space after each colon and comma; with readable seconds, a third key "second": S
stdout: {"hour": 1, "minute": 46}
